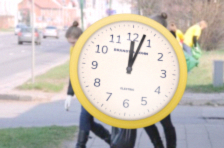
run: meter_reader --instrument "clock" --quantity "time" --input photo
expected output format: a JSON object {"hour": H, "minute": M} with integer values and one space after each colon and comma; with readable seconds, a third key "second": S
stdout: {"hour": 12, "minute": 3}
